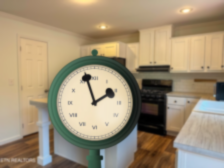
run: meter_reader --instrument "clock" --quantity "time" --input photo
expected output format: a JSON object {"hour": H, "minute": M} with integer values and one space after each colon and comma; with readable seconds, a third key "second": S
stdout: {"hour": 1, "minute": 57}
